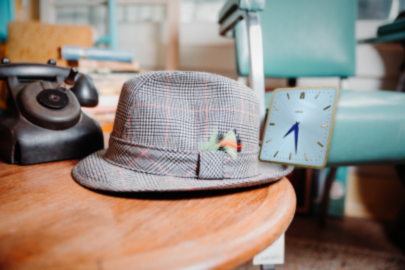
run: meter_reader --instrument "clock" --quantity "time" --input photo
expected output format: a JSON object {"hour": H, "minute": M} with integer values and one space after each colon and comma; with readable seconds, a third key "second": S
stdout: {"hour": 7, "minute": 28}
